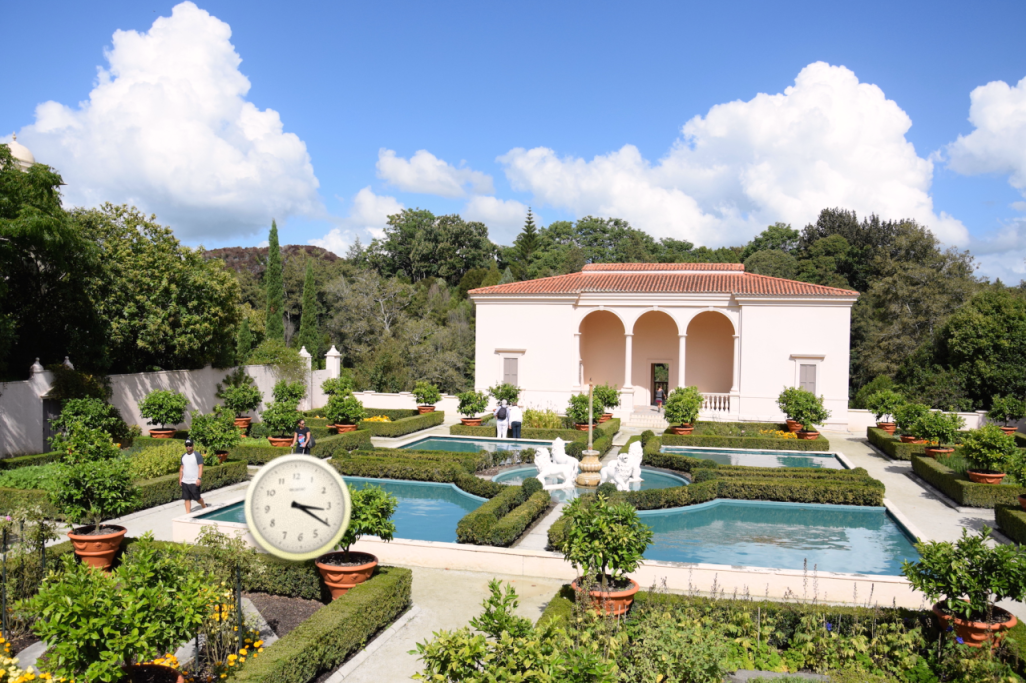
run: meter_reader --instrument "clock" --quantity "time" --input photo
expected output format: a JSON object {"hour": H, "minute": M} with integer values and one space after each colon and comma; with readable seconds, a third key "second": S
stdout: {"hour": 3, "minute": 21}
